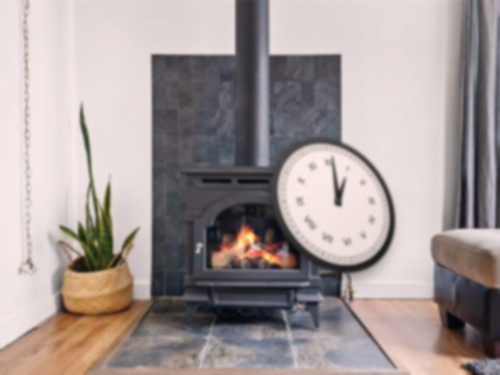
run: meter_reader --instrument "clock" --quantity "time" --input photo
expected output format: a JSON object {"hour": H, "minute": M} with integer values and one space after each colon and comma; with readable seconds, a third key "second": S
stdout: {"hour": 1, "minute": 1}
